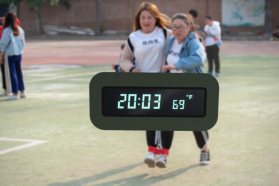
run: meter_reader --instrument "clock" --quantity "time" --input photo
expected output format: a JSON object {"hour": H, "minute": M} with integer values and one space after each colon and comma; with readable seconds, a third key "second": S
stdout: {"hour": 20, "minute": 3}
